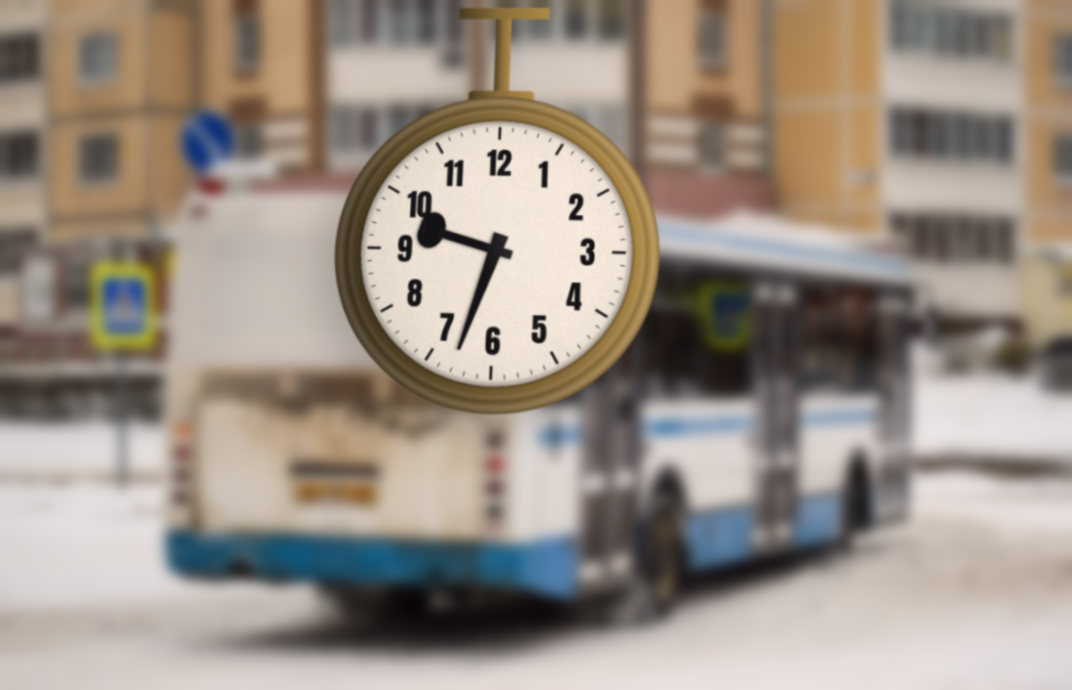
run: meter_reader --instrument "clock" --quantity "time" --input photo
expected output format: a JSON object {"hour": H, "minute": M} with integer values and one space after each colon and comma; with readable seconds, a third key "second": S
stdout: {"hour": 9, "minute": 33}
